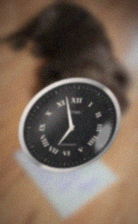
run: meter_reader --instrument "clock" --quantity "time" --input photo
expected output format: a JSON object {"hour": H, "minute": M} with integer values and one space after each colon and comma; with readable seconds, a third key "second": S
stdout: {"hour": 6, "minute": 57}
